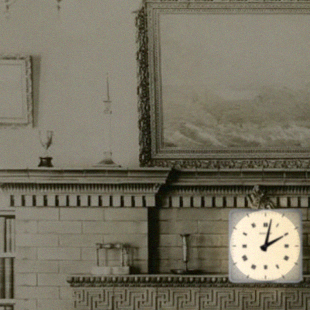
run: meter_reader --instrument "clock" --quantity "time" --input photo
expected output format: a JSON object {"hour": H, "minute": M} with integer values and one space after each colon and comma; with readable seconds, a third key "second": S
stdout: {"hour": 2, "minute": 2}
